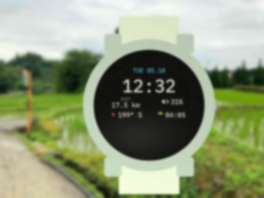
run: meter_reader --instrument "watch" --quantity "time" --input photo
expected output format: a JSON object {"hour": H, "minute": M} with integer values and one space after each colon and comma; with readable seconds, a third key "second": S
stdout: {"hour": 12, "minute": 32}
